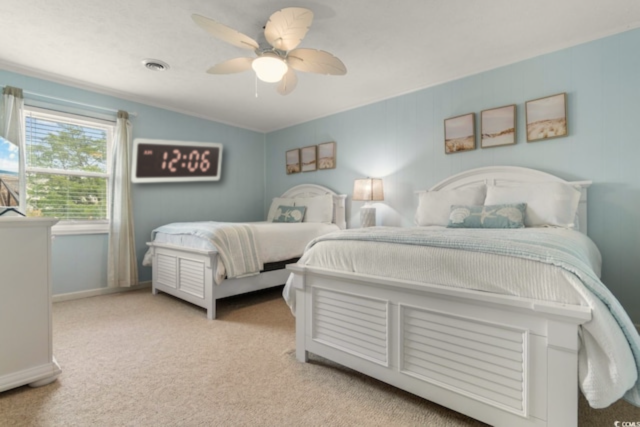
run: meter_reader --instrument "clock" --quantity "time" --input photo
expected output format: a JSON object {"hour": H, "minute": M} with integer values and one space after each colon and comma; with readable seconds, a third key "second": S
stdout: {"hour": 12, "minute": 6}
